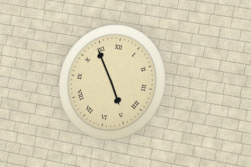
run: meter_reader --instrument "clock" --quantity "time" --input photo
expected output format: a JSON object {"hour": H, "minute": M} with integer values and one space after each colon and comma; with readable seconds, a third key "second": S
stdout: {"hour": 4, "minute": 54}
